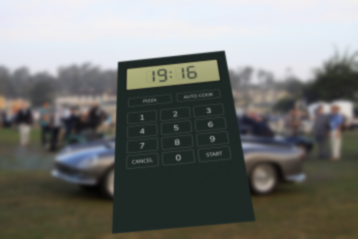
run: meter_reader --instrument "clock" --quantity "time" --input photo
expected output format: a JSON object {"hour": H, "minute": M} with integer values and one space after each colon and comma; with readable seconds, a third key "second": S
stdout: {"hour": 19, "minute": 16}
